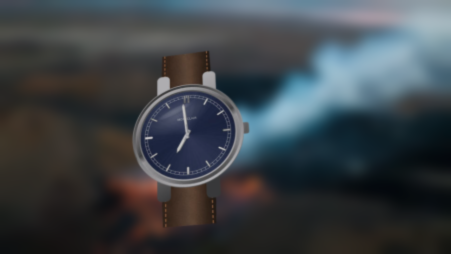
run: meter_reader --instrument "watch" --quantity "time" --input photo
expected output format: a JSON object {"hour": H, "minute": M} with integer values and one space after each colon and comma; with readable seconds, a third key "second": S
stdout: {"hour": 6, "minute": 59}
